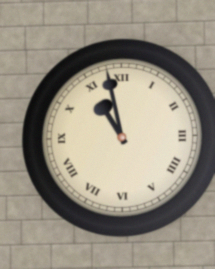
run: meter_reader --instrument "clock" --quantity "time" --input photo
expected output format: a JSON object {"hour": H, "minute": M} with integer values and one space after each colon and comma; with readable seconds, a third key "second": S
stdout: {"hour": 10, "minute": 58}
